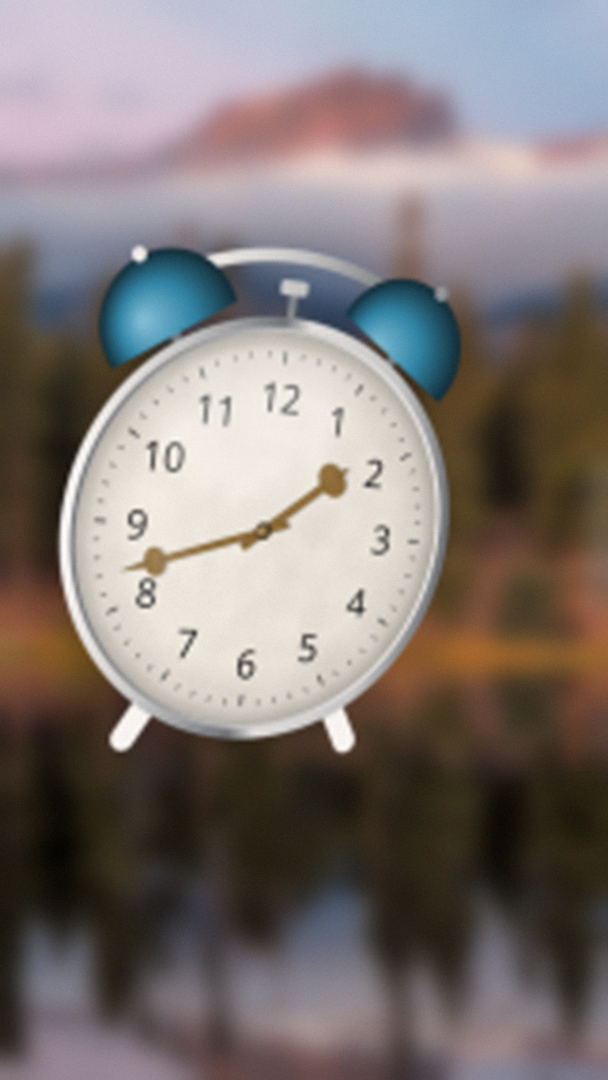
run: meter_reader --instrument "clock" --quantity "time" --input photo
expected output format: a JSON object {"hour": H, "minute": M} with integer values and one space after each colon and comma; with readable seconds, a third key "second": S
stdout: {"hour": 1, "minute": 42}
